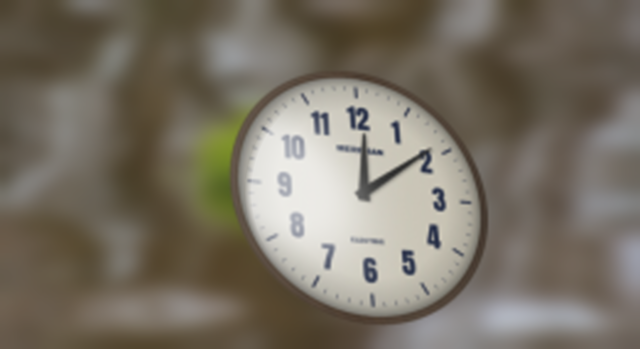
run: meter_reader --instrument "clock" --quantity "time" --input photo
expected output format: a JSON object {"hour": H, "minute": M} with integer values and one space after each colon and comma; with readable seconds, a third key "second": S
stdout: {"hour": 12, "minute": 9}
